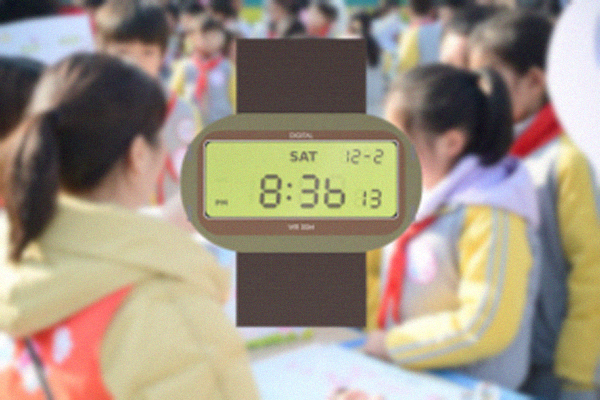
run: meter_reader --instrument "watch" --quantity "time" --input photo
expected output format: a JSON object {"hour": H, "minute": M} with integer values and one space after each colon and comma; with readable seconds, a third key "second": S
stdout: {"hour": 8, "minute": 36, "second": 13}
